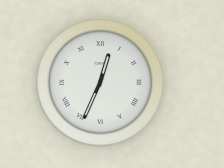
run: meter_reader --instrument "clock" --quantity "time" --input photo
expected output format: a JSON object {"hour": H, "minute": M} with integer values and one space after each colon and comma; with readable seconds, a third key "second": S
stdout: {"hour": 12, "minute": 34}
